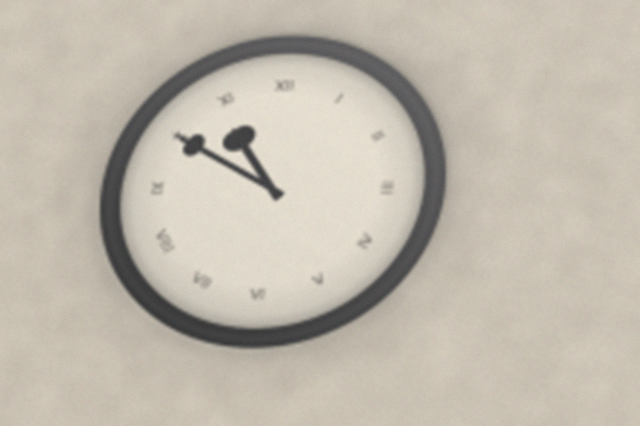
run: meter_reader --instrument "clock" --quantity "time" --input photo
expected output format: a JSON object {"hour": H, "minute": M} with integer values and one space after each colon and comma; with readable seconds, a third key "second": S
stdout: {"hour": 10, "minute": 50}
